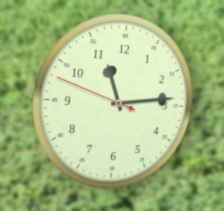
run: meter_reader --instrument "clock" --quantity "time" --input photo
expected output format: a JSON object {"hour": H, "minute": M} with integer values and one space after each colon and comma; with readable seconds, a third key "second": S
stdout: {"hour": 11, "minute": 13, "second": 48}
